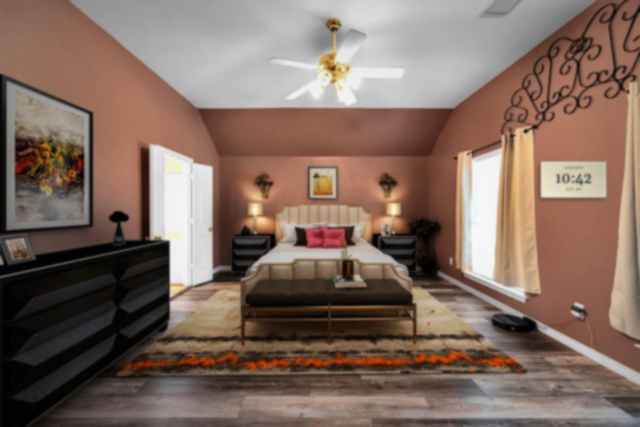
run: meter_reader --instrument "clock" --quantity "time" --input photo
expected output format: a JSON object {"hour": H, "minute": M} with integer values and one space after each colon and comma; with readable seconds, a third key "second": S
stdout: {"hour": 10, "minute": 42}
